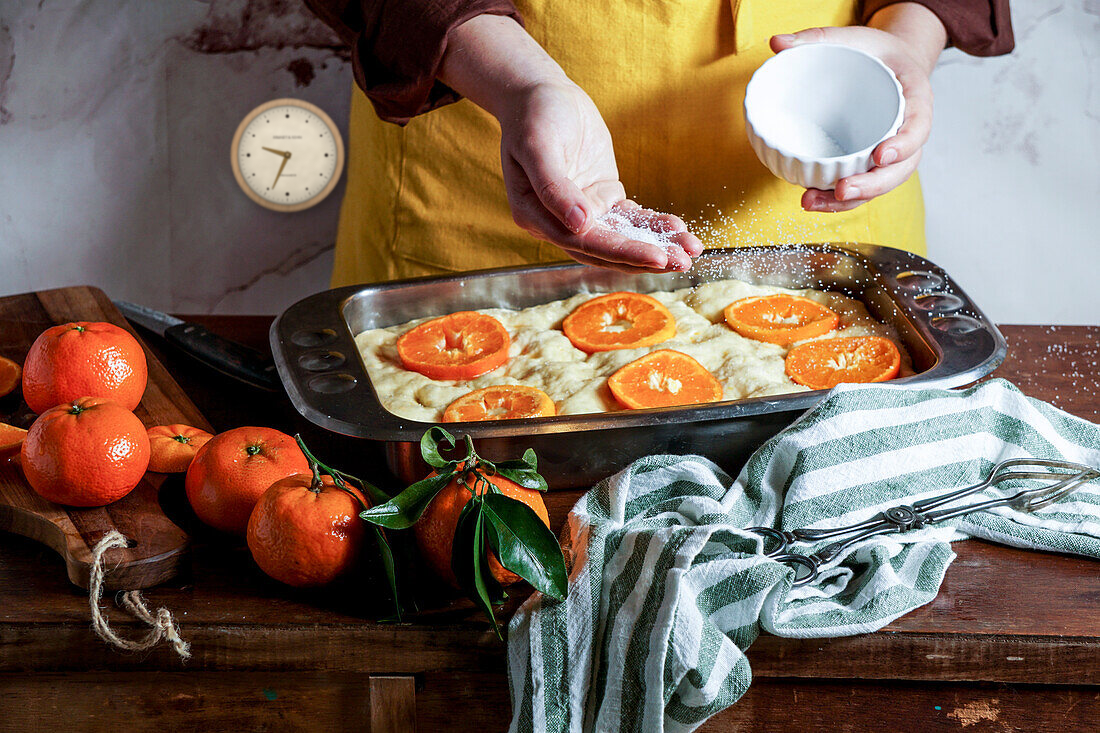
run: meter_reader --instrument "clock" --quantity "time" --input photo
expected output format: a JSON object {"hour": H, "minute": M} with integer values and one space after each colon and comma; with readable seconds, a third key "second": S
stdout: {"hour": 9, "minute": 34}
